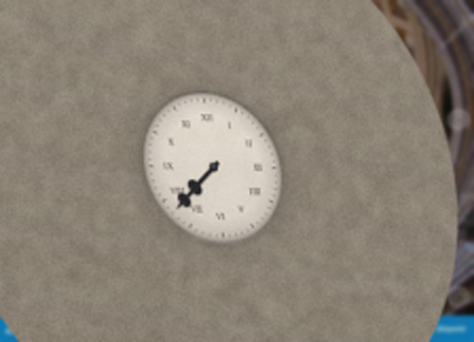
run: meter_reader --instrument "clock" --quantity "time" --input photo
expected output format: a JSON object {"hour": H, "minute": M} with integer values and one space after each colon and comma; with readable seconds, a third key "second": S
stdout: {"hour": 7, "minute": 38}
